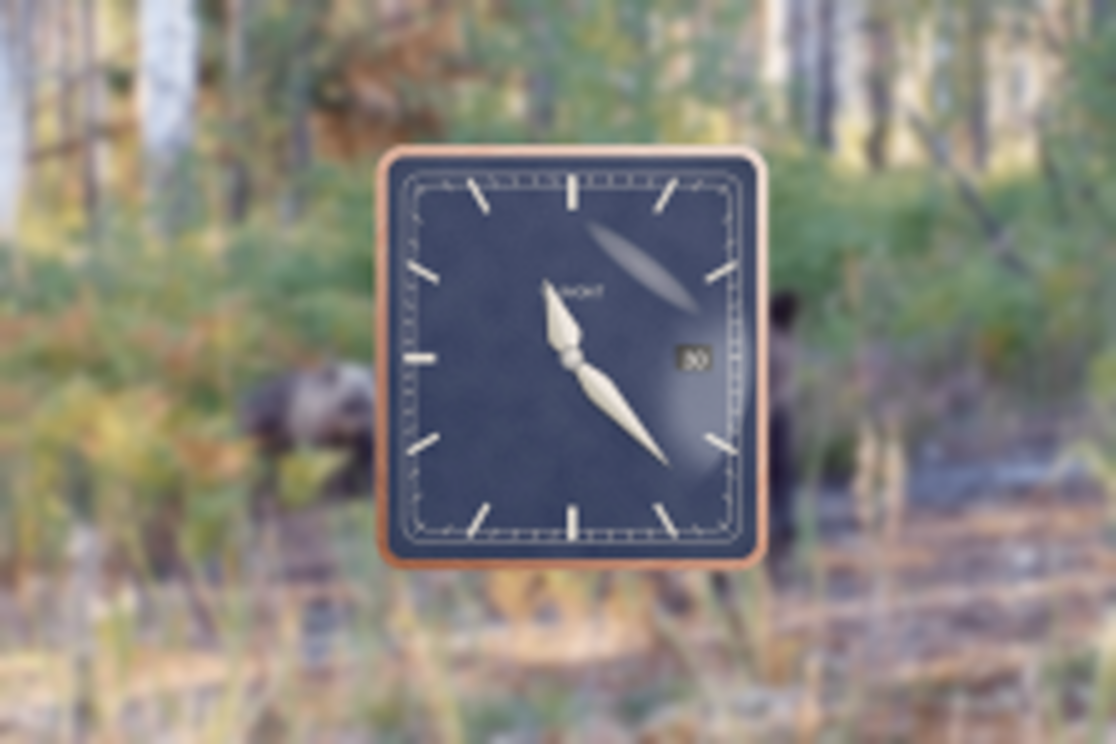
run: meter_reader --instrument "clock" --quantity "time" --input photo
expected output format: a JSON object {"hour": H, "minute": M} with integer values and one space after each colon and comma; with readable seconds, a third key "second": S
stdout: {"hour": 11, "minute": 23}
